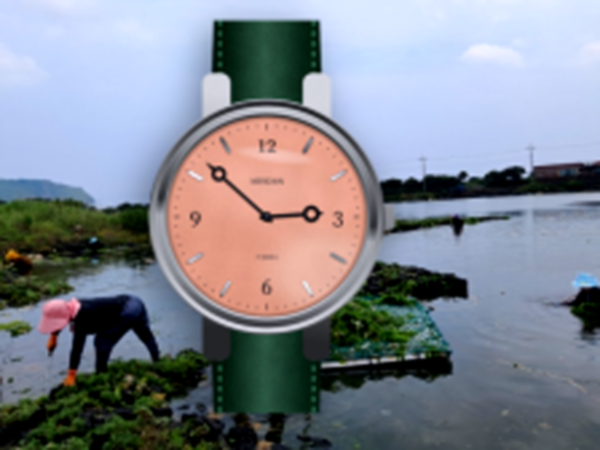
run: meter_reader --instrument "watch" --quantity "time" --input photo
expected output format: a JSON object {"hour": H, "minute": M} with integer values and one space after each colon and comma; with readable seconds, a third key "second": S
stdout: {"hour": 2, "minute": 52}
